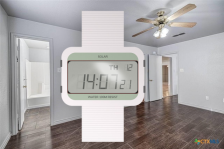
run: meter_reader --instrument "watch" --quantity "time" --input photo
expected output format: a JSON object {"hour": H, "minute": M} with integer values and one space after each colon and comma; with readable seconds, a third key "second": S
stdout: {"hour": 14, "minute": 7, "second": 21}
